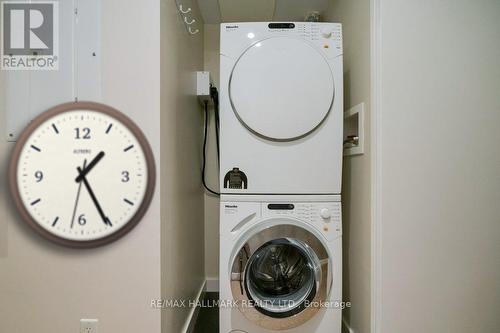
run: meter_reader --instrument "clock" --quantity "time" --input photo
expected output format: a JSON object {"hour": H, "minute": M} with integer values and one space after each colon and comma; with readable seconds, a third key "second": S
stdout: {"hour": 1, "minute": 25, "second": 32}
